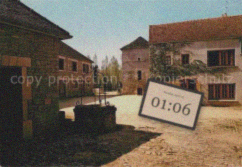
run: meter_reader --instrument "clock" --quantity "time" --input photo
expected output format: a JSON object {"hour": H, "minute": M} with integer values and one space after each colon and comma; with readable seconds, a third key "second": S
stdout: {"hour": 1, "minute": 6}
